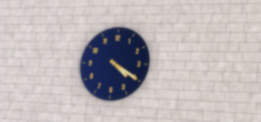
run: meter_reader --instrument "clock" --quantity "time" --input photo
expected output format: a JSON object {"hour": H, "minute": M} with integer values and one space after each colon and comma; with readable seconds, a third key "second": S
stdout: {"hour": 4, "minute": 20}
